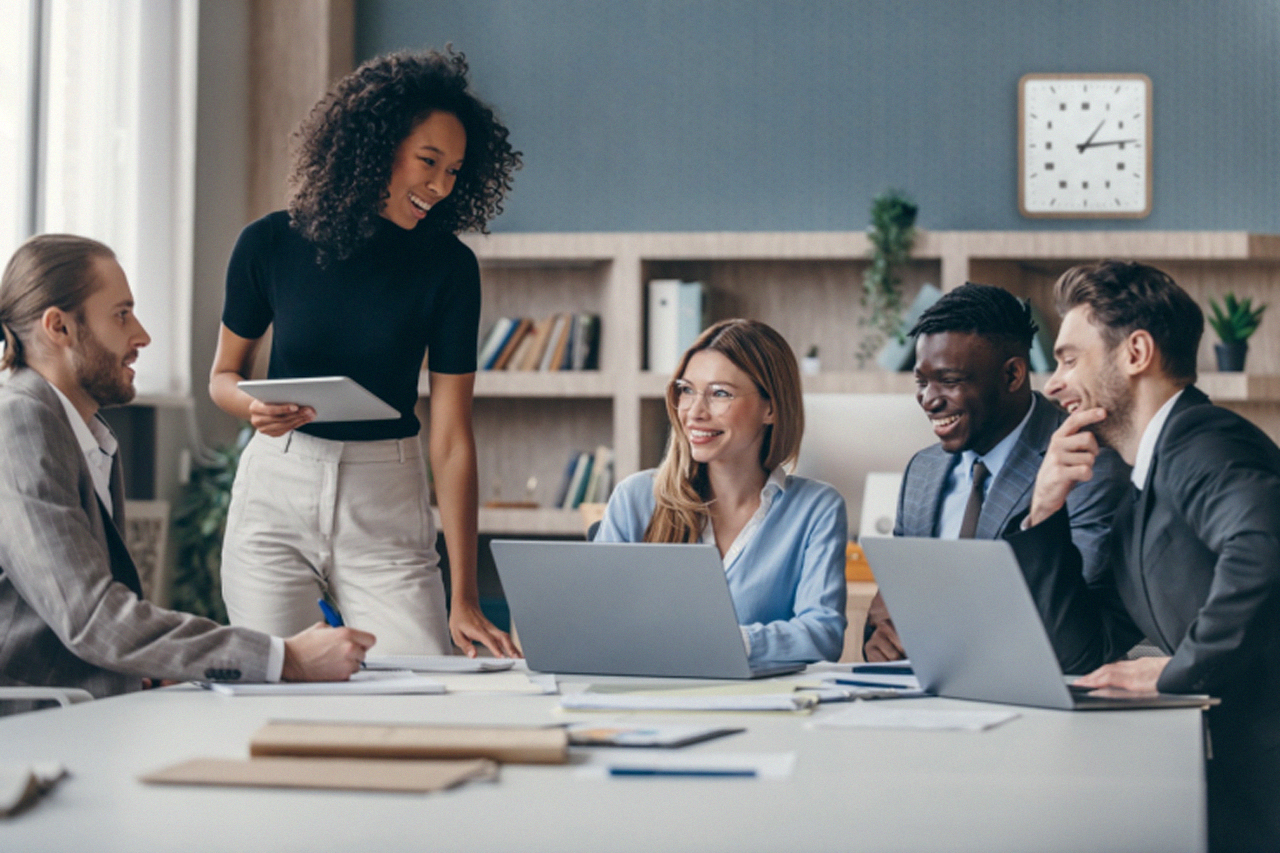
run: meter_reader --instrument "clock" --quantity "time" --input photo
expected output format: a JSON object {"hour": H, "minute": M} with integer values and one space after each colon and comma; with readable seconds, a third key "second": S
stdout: {"hour": 1, "minute": 14}
